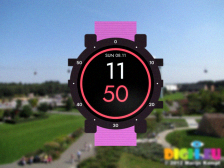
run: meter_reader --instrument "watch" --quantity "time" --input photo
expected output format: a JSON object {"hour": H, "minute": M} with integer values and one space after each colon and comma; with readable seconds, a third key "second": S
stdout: {"hour": 11, "minute": 50}
